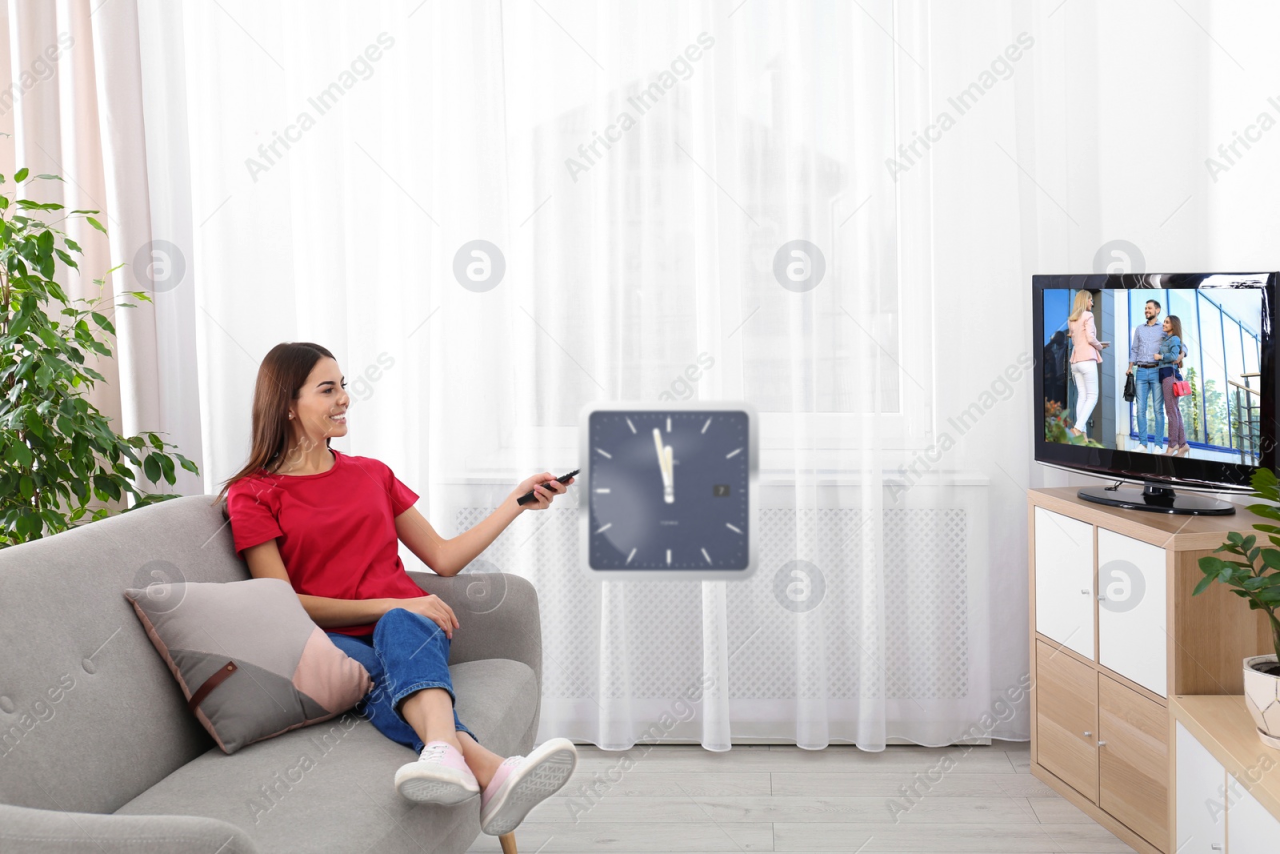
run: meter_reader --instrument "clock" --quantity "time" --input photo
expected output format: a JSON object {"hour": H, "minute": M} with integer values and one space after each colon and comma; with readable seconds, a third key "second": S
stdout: {"hour": 11, "minute": 58}
